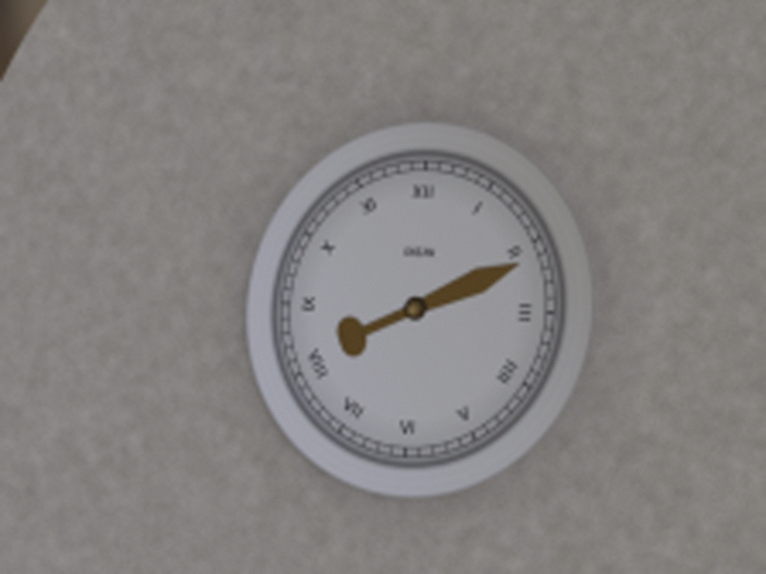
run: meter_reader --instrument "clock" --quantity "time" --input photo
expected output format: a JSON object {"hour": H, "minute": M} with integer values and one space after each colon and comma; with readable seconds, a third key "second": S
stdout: {"hour": 8, "minute": 11}
